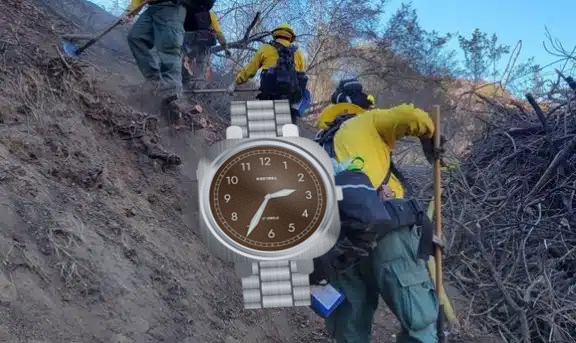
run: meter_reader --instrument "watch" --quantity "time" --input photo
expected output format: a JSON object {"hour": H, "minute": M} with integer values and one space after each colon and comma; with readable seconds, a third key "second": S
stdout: {"hour": 2, "minute": 35}
